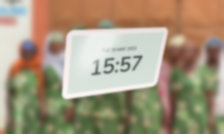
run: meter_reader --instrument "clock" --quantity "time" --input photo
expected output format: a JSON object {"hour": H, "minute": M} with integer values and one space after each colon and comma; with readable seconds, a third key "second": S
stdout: {"hour": 15, "minute": 57}
